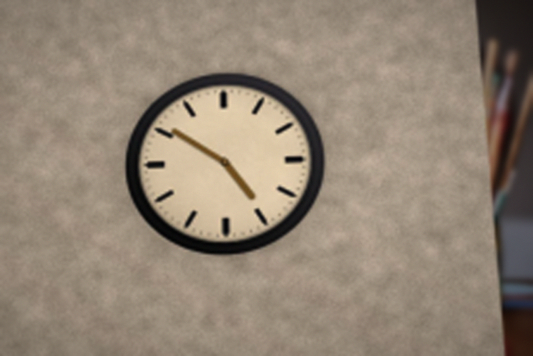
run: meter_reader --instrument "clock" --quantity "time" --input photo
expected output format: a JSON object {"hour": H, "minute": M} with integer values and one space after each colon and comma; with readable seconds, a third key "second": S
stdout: {"hour": 4, "minute": 51}
